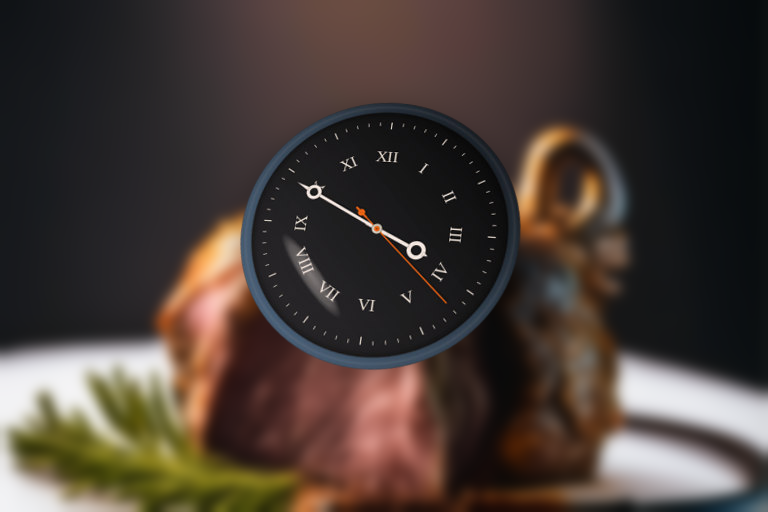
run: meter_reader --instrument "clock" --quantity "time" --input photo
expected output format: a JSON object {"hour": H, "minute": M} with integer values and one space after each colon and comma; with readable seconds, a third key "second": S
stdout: {"hour": 3, "minute": 49, "second": 22}
